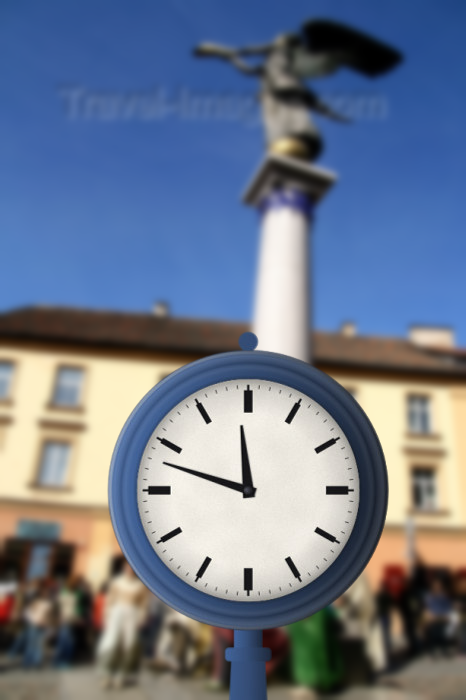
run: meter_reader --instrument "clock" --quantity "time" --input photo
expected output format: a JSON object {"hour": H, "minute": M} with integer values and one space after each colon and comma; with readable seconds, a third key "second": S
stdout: {"hour": 11, "minute": 48}
